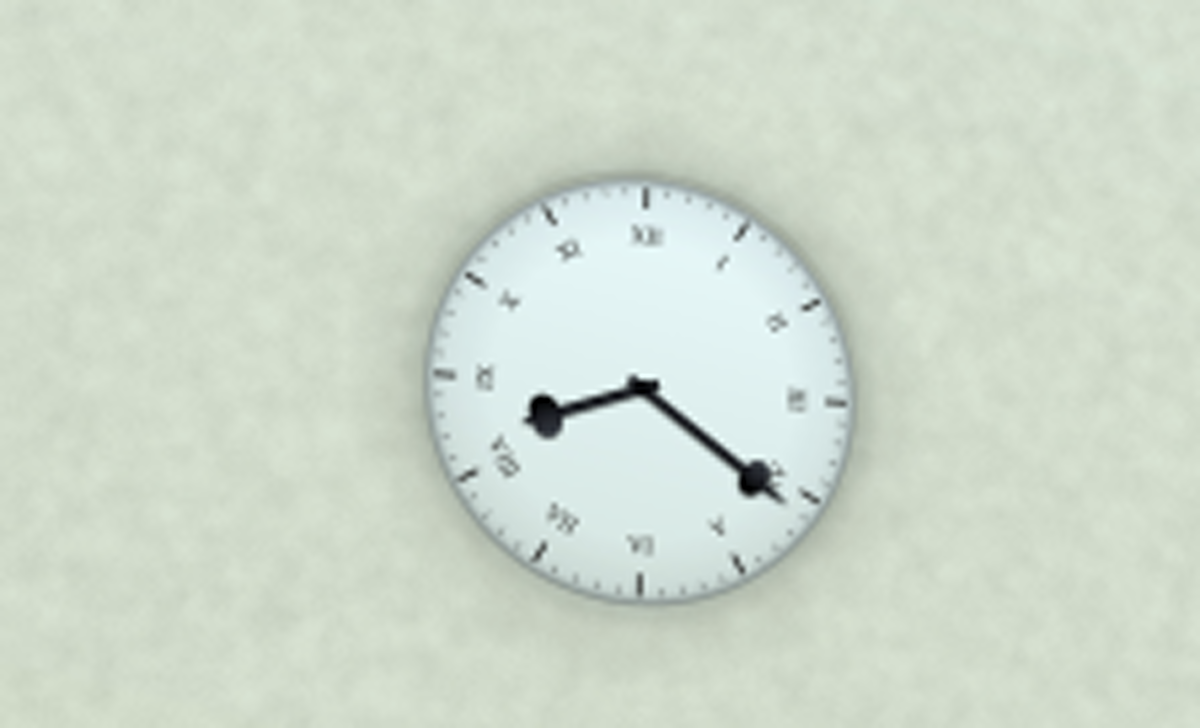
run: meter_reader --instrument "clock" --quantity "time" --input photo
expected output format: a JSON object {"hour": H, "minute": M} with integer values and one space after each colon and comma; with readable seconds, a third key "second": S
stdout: {"hour": 8, "minute": 21}
